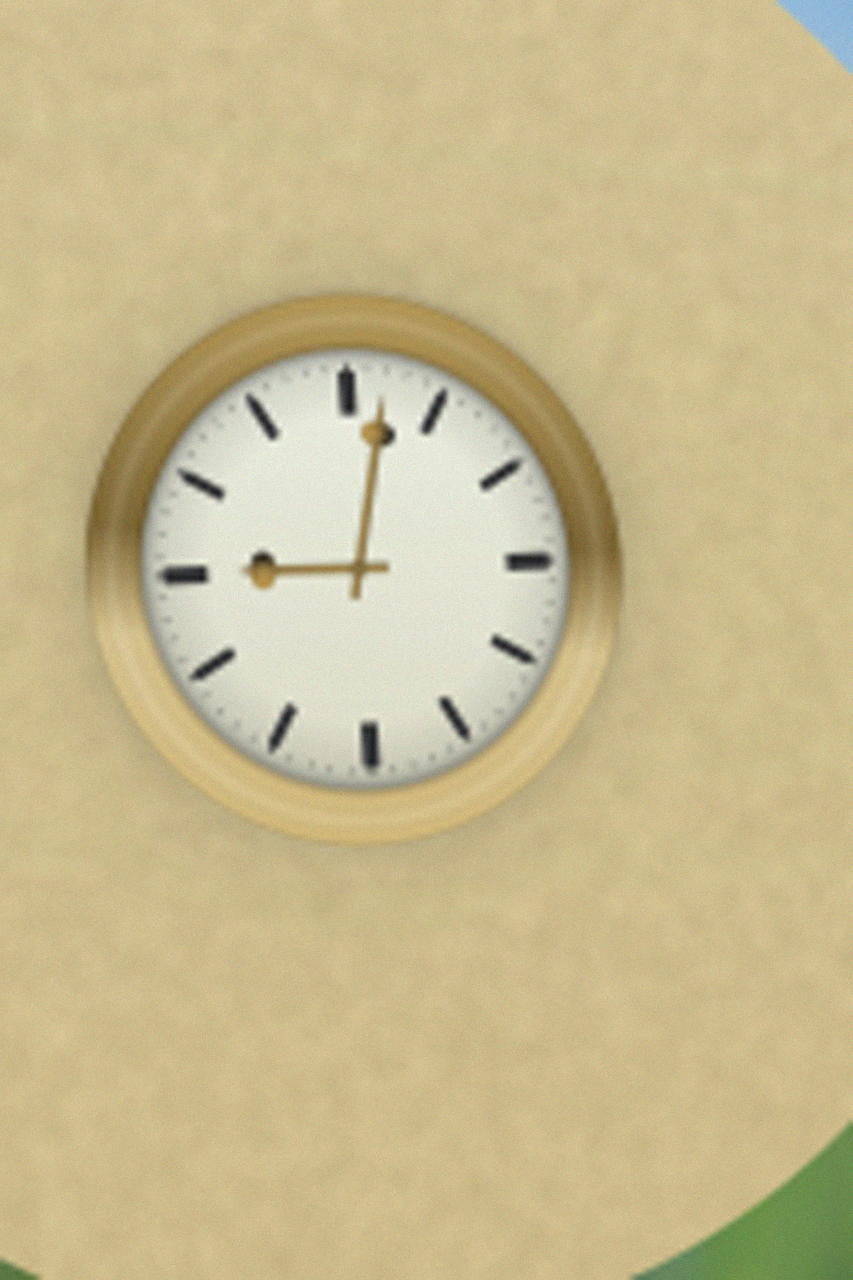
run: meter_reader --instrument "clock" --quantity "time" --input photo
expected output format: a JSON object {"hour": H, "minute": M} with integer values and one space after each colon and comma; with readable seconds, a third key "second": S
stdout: {"hour": 9, "minute": 2}
